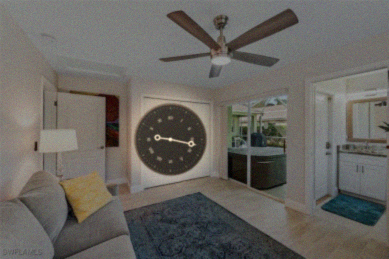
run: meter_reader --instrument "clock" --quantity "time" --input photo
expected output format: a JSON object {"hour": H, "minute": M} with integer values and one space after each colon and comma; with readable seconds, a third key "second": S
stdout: {"hour": 9, "minute": 17}
